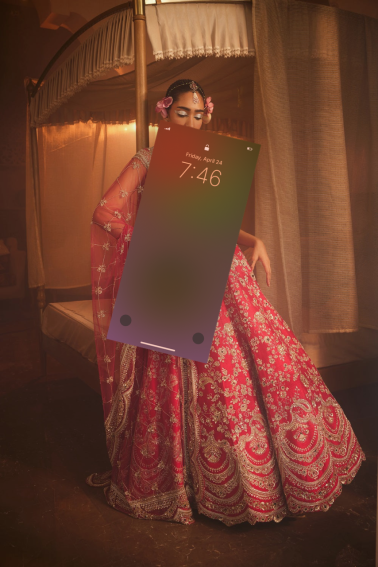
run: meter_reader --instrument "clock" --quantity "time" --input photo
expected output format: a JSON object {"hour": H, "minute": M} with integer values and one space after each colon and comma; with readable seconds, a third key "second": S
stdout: {"hour": 7, "minute": 46}
